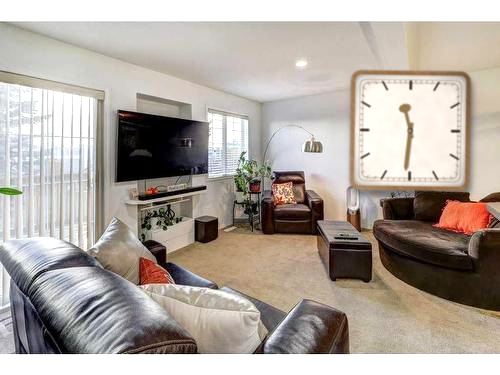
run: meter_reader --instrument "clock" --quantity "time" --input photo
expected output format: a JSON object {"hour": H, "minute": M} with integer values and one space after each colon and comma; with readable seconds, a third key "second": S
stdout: {"hour": 11, "minute": 31}
